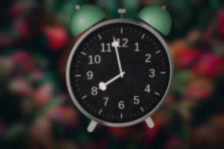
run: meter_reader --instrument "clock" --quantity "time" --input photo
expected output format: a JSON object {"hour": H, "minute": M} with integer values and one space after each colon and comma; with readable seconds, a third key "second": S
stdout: {"hour": 7, "minute": 58}
